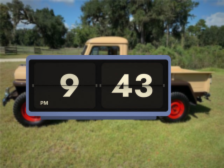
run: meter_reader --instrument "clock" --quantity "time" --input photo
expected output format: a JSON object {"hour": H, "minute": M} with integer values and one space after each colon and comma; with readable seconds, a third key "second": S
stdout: {"hour": 9, "minute": 43}
